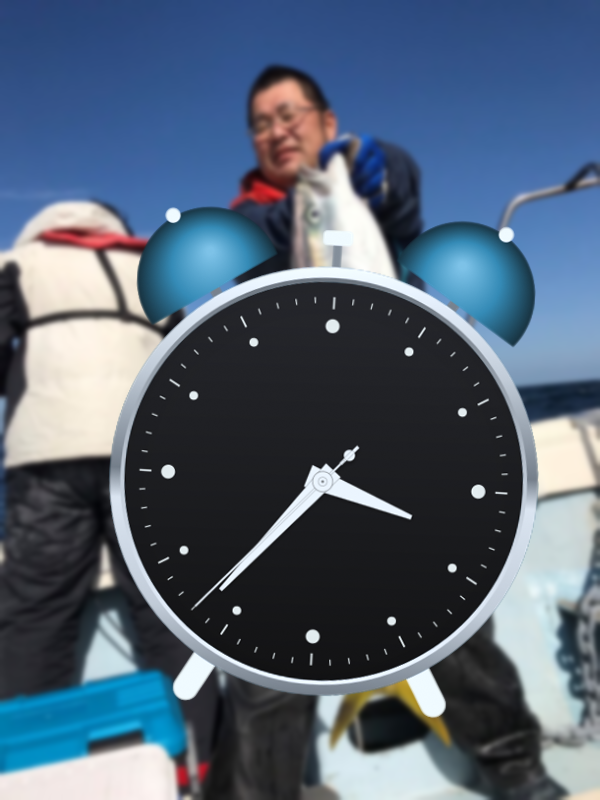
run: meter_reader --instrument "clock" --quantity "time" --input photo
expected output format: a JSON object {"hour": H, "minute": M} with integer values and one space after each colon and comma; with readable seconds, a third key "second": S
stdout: {"hour": 3, "minute": 36, "second": 37}
